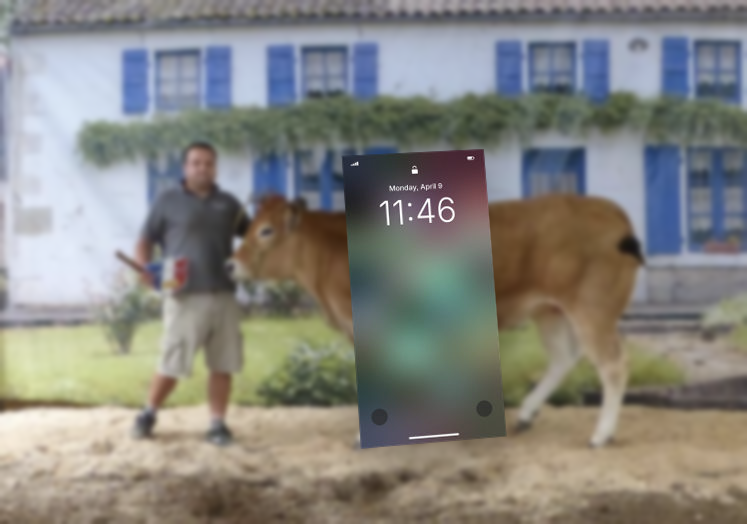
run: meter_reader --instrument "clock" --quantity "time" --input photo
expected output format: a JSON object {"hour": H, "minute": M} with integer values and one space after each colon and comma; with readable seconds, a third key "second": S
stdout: {"hour": 11, "minute": 46}
